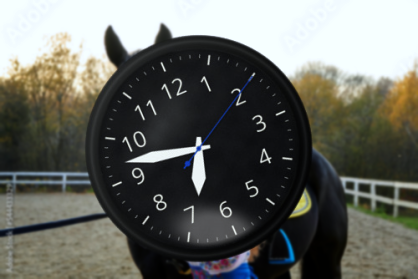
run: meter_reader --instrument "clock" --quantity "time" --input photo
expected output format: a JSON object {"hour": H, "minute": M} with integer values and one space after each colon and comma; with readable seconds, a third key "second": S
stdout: {"hour": 6, "minute": 47, "second": 10}
